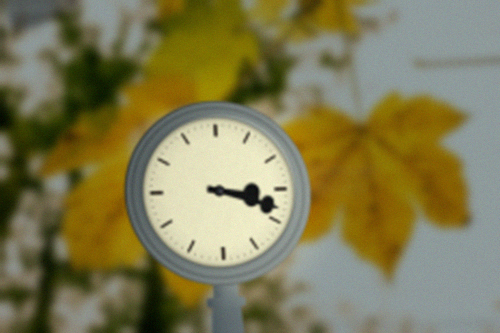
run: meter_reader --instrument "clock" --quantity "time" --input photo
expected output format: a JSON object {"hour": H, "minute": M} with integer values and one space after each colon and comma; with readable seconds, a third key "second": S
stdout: {"hour": 3, "minute": 18}
